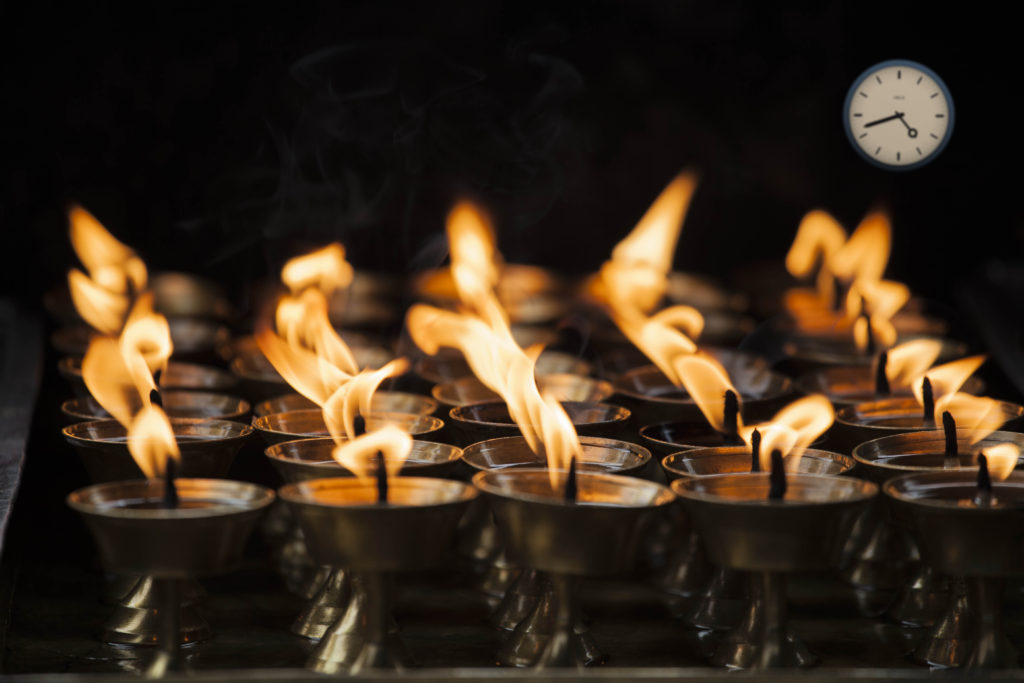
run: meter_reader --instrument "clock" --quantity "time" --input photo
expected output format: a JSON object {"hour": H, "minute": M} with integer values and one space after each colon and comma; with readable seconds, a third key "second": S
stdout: {"hour": 4, "minute": 42}
